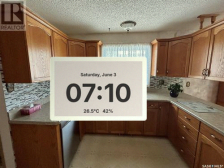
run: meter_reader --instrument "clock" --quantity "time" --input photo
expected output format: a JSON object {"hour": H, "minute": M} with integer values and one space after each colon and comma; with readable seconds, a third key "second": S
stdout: {"hour": 7, "minute": 10}
